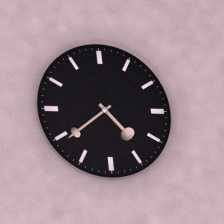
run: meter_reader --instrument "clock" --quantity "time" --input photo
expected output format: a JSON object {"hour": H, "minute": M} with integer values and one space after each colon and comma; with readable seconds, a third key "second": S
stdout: {"hour": 4, "minute": 39}
